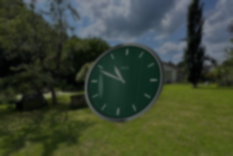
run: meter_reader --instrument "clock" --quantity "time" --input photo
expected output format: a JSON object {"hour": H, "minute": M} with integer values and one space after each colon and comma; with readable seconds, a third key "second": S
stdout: {"hour": 10, "minute": 49}
